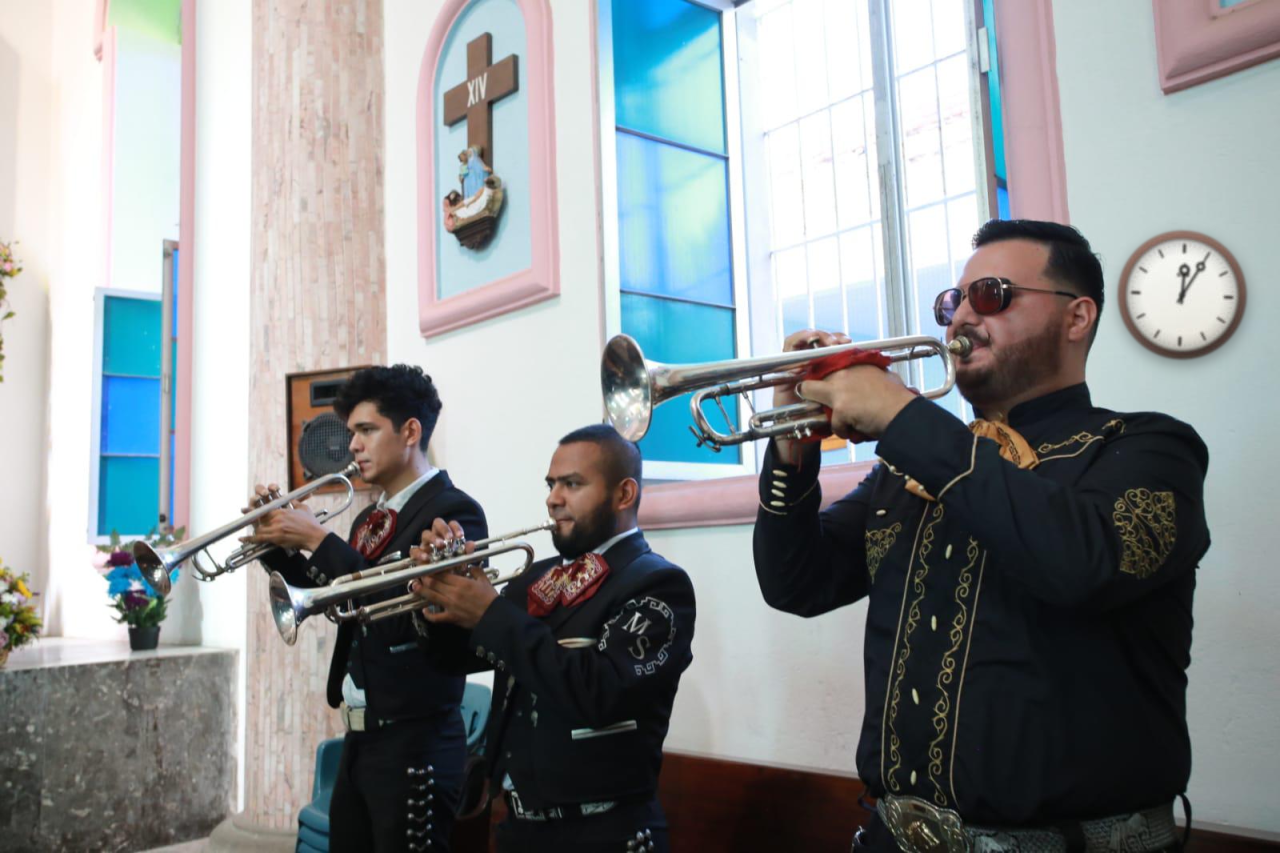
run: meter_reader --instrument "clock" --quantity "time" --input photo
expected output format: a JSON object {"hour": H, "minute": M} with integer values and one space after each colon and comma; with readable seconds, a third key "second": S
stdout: {"hour": 12, "minute": 5}
